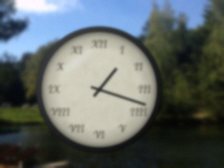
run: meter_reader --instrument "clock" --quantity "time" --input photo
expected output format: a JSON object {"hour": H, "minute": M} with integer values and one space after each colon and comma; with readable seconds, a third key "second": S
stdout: {"hour": 1, "minute": 18}
